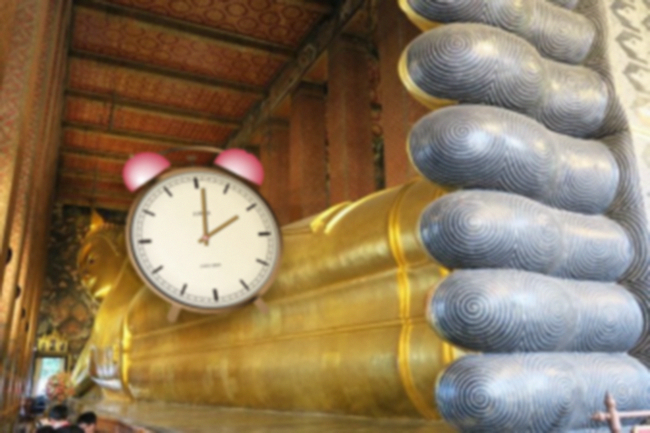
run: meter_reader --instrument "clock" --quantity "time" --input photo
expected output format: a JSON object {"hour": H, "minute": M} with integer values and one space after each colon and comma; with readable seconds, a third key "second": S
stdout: {"hour": 2, "minute": 1}
